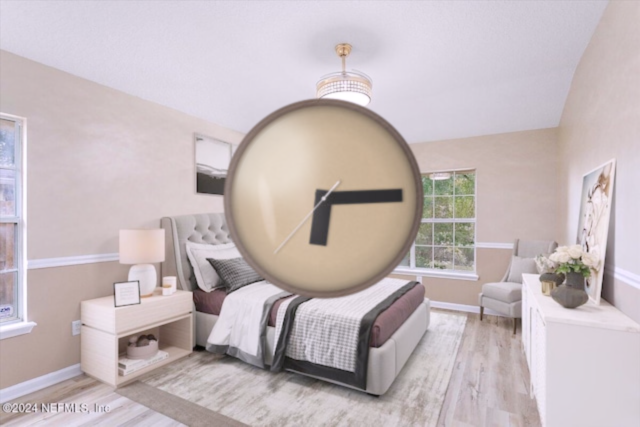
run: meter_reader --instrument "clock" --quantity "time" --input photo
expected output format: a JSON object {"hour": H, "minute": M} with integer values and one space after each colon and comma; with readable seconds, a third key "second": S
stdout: {"hour": 6, "minute": 14, "second": 37}
